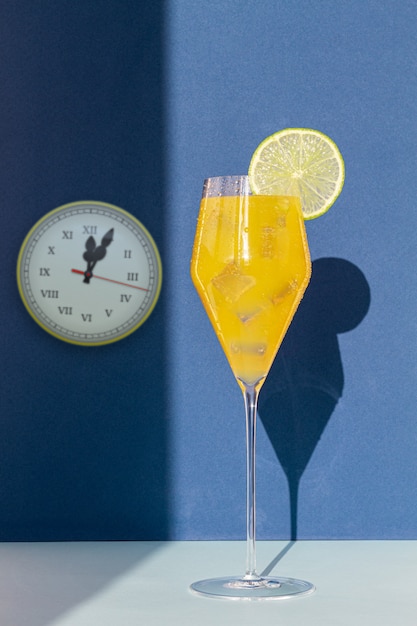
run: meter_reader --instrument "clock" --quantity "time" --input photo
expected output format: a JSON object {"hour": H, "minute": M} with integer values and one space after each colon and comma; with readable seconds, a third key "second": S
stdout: {"hour": 12, "minute": 4, "second": 17}
